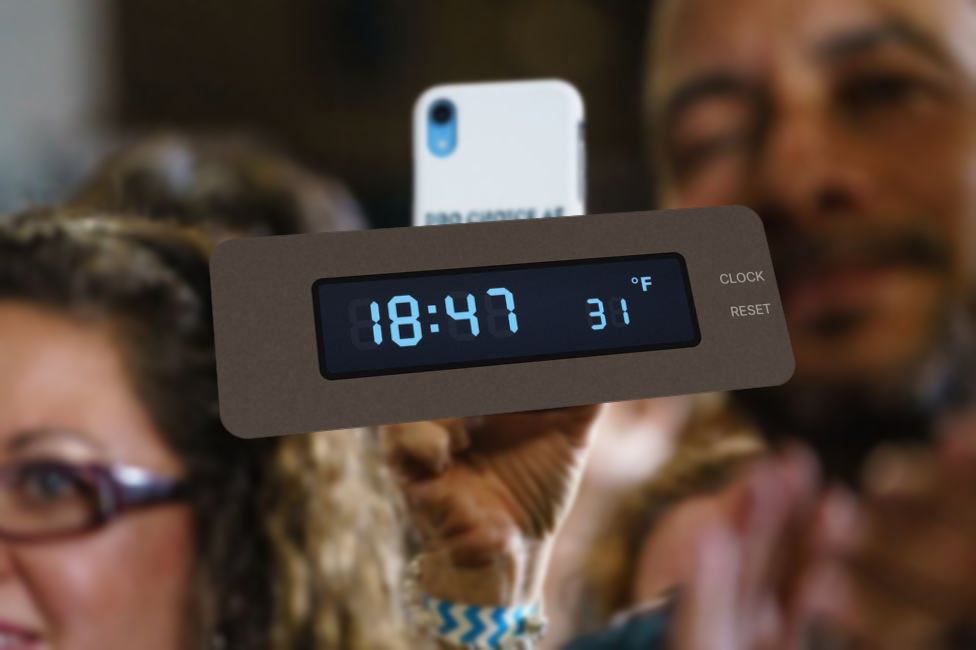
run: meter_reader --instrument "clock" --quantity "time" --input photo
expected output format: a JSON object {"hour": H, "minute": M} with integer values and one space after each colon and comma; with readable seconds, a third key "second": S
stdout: {"hour": 18, "minute": 47}
